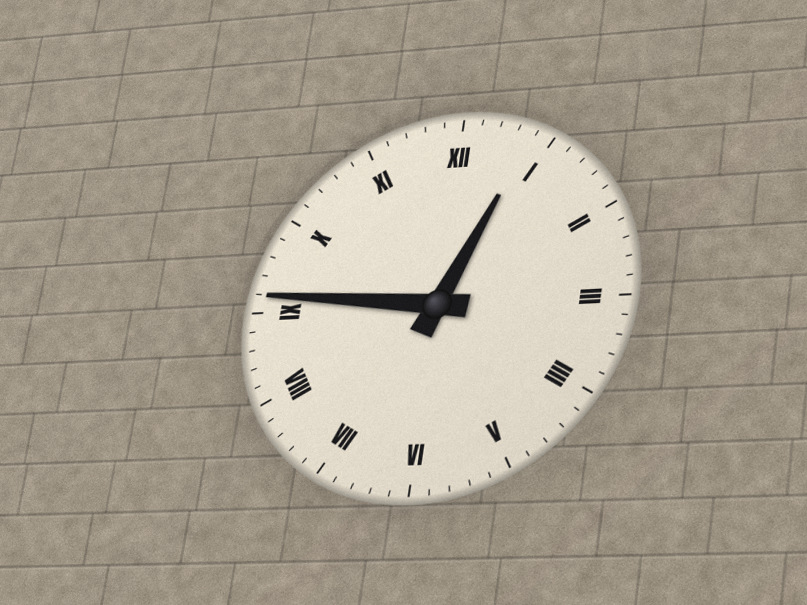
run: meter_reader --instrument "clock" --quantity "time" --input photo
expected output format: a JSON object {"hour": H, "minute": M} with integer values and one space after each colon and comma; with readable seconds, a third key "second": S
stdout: {"hour": 12, "minute": 46}
